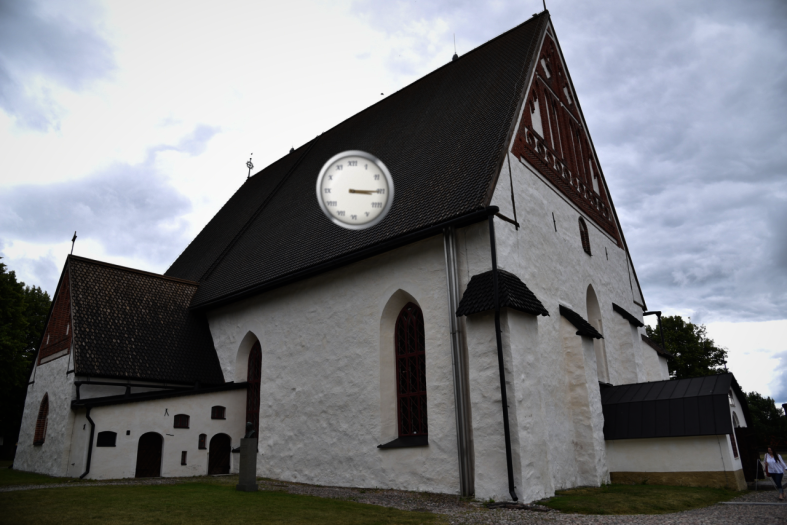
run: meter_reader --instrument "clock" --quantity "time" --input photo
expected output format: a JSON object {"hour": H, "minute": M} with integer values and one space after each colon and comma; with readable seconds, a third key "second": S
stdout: {"hour": 3, "minute": 15}
